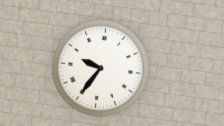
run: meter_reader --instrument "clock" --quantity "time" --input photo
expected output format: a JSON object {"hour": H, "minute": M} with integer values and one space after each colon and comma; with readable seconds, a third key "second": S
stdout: {"hour": 9, "minute": 35}
